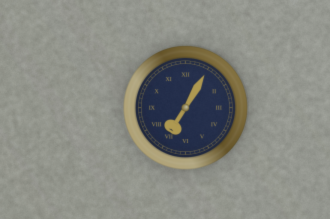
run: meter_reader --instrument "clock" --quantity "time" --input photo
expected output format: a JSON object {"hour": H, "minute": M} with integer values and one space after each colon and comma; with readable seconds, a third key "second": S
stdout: {"hour": 7, "minute": 5}
